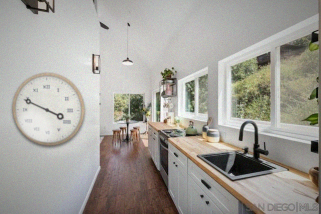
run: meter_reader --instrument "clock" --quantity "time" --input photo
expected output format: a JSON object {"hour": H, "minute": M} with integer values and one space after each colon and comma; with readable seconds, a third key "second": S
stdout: {"hour": 3, "minute": 49}
